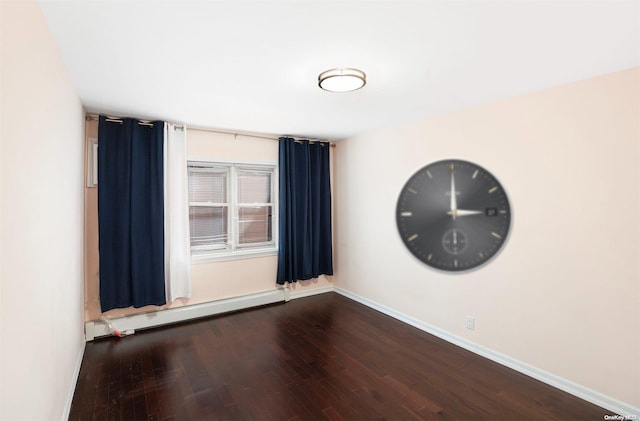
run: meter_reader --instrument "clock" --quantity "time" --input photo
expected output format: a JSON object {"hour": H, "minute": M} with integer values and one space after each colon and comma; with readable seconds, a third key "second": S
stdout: {"hour": 3, "minute": 0}
